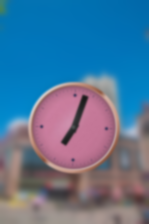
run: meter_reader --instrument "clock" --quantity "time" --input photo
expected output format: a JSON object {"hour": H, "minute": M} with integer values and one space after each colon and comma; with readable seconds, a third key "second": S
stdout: {"hour": 7, "minute": 3}
